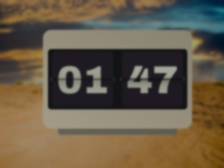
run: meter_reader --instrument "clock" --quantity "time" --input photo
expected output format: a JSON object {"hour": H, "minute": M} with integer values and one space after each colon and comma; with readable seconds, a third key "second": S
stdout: {"hour": 1, "minute": 47}
